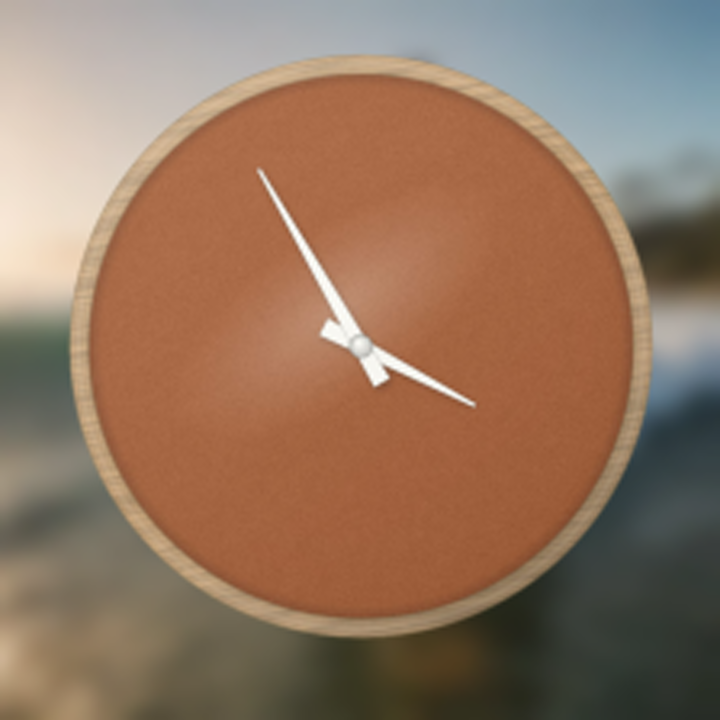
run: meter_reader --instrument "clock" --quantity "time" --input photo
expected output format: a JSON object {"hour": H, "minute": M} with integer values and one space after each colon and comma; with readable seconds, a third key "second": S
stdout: {"hour": 3, "minute": 55}
